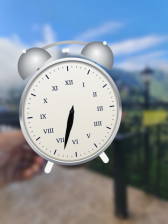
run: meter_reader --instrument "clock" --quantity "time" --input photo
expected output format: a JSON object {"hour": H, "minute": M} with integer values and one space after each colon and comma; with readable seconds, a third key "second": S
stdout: {"hour": 6, "minute": 33}
